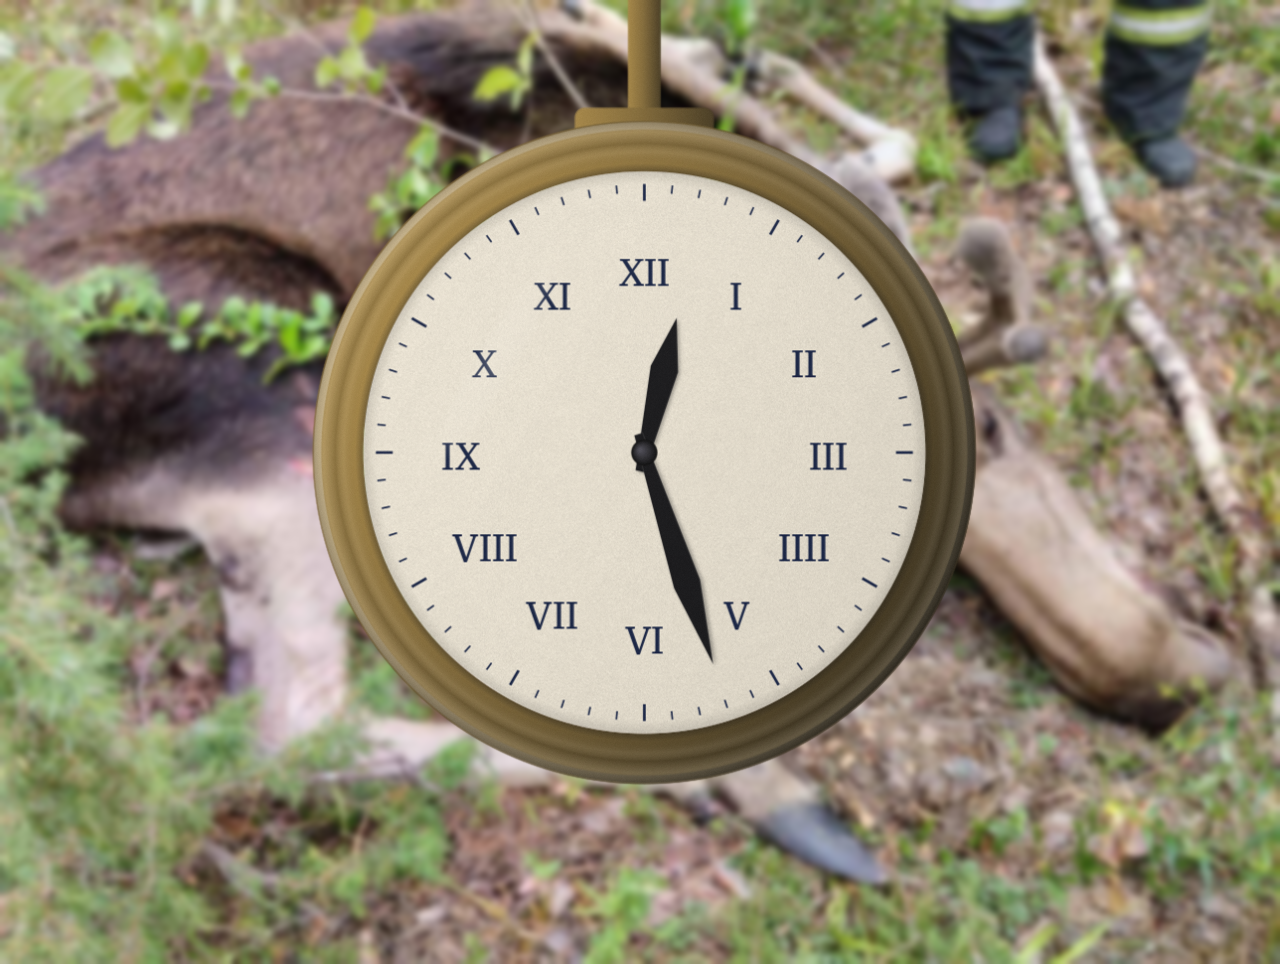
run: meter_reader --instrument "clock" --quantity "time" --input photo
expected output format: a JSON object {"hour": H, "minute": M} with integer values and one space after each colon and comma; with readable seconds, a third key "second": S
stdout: {"hour": 12, "minute": 27}
